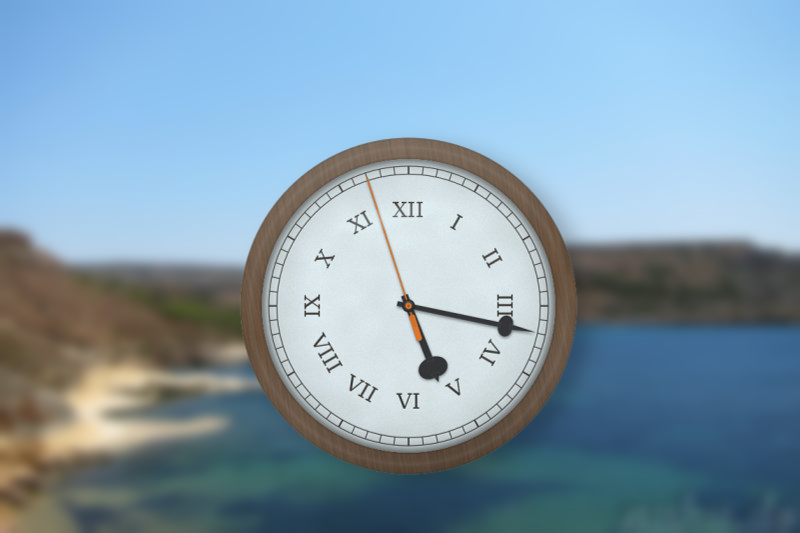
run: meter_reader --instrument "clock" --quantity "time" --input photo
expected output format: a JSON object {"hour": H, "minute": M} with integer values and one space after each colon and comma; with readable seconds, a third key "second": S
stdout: {"hour": 5, "minute": 16, "second": 57}
